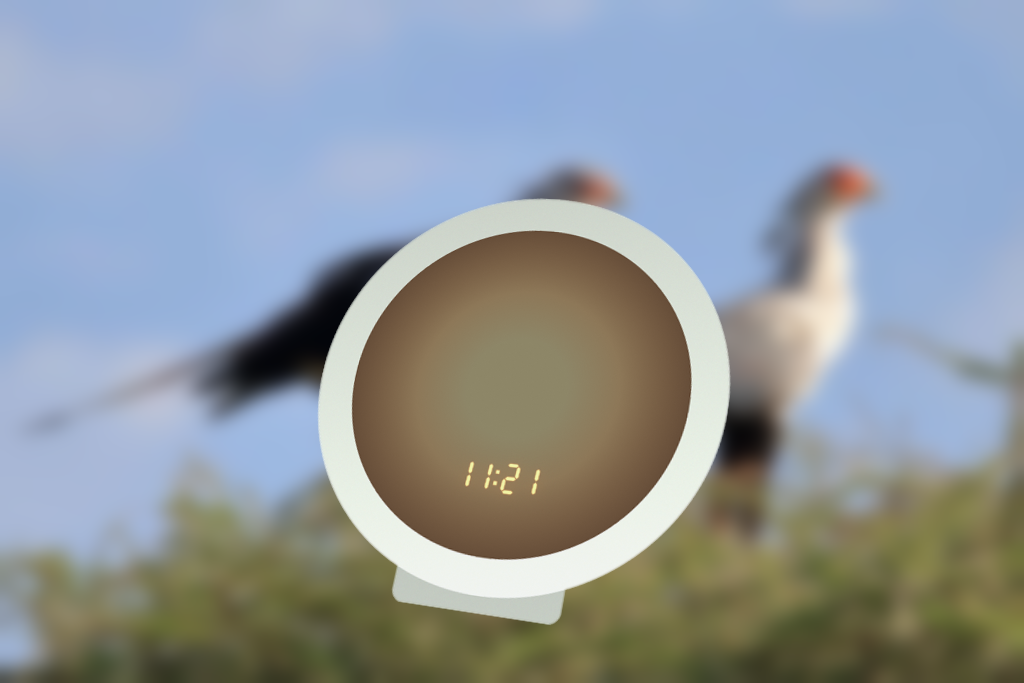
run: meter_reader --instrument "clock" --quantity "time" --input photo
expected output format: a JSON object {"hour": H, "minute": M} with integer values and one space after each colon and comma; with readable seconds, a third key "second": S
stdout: {"hour": 11, "minute": 21}
